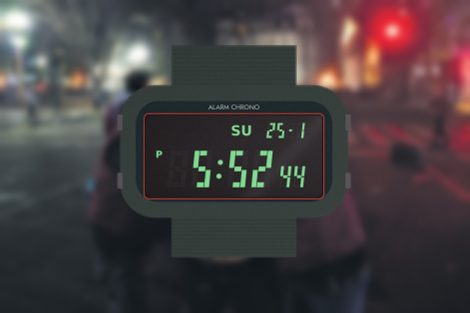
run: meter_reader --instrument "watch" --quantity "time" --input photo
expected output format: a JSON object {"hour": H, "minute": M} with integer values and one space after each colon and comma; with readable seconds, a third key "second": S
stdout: {"hour": 5, "minute": 52, "second": 44}
